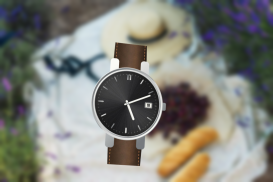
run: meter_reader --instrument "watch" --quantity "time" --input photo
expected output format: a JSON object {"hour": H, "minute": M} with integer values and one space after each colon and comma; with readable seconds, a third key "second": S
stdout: {"hour": 5, "minute": 11}
